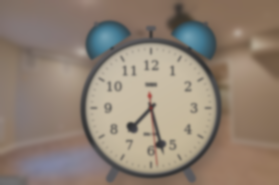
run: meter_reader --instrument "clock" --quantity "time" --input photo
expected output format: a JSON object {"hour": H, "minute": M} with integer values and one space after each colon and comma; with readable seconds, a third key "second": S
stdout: {"hour": 7, "minute": 27, "second": 29}
